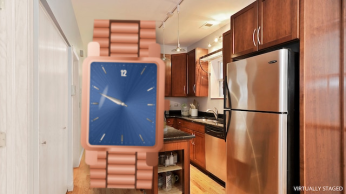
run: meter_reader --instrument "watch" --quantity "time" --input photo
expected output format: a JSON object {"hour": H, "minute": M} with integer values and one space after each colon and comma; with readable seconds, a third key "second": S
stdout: {"hour": 9, "minute": 49}
